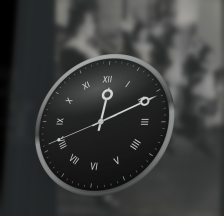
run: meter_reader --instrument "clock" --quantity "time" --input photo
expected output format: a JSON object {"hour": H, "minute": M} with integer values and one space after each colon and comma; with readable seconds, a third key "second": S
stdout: {"hour": 12, "minute": 10, "second": 41}
